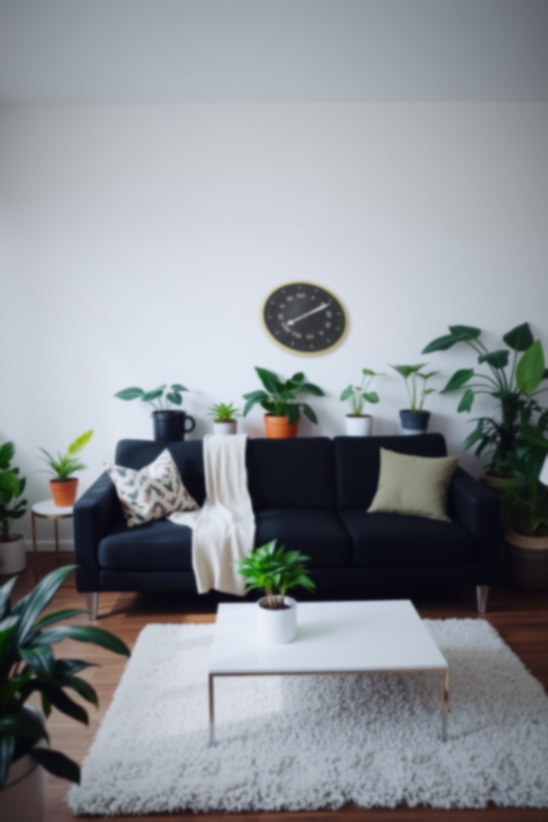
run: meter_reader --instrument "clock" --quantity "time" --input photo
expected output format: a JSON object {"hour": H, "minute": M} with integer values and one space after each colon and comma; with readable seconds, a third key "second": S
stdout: {"hour": 8, "minute": 11}
